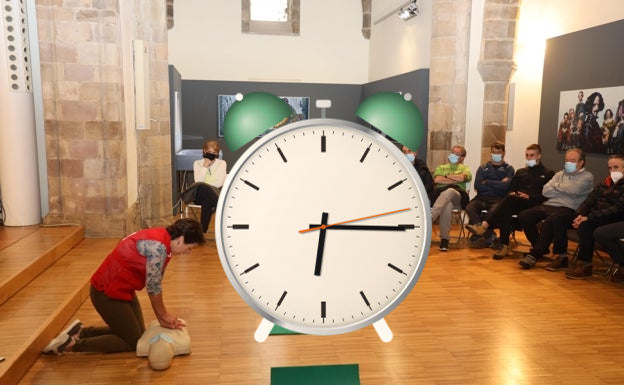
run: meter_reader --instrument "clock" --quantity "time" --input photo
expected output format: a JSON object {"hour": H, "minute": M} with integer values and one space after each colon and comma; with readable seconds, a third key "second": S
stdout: {"hour": 6, "minute": 15, "second": 13}
